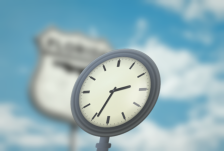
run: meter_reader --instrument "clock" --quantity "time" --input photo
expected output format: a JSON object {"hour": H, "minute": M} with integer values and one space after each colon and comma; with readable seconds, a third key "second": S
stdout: {"hour": 2, "minute": 34}
